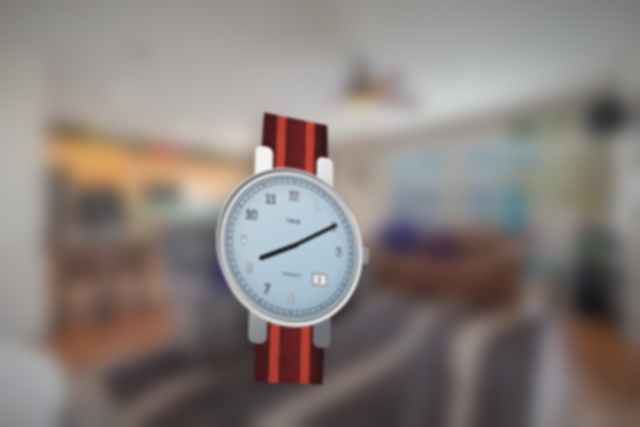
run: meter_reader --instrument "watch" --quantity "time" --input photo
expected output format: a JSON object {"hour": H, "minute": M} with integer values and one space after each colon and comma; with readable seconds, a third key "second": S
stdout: {"hour": 8, "minute": 10}
